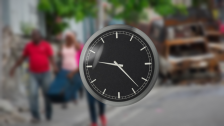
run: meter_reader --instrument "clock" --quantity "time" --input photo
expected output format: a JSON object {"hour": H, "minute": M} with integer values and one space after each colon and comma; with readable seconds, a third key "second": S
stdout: {"hour": 9, "minute": 23}
